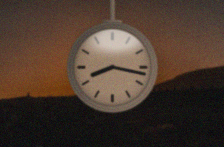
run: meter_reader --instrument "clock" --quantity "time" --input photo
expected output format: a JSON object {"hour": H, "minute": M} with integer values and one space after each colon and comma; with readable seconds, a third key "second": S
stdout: {"hour": 8, "minute": 17}
